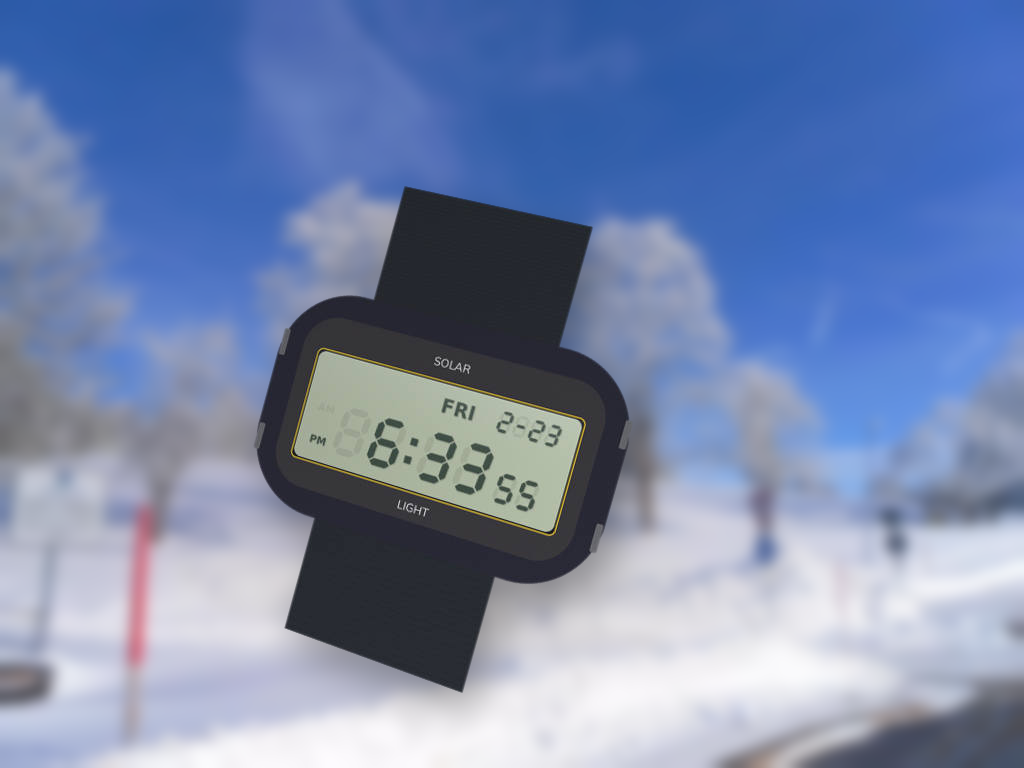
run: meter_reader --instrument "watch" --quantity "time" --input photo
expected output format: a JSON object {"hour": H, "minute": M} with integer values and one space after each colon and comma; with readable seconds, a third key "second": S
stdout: {"hour": 6, "minute": 33, "second": 55}
